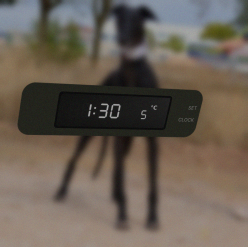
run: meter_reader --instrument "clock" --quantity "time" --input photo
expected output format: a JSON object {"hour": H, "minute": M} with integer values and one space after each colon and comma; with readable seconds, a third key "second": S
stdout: {"hour": 1, "minute": 30}
